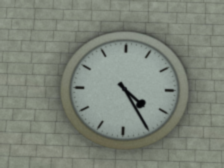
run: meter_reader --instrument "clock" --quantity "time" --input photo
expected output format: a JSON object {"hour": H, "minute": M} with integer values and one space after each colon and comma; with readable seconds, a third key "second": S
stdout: {"hour": 4, "minute": 25}
